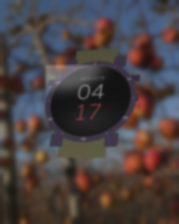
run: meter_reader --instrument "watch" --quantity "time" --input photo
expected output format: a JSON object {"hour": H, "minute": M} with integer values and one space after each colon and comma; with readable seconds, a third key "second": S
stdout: {"hour": 4, "minute": 17}
